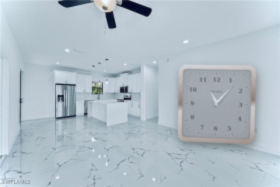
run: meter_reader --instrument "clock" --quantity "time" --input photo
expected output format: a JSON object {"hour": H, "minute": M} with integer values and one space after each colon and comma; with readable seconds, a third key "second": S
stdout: {"hour": 11, "minute": 7}
